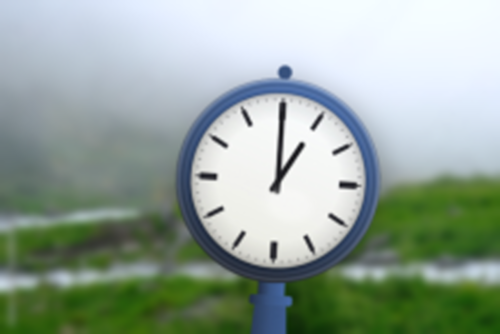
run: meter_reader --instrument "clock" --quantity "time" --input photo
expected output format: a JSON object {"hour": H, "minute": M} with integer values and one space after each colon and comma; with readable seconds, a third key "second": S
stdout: {"hour": 1, "minute": 0}
